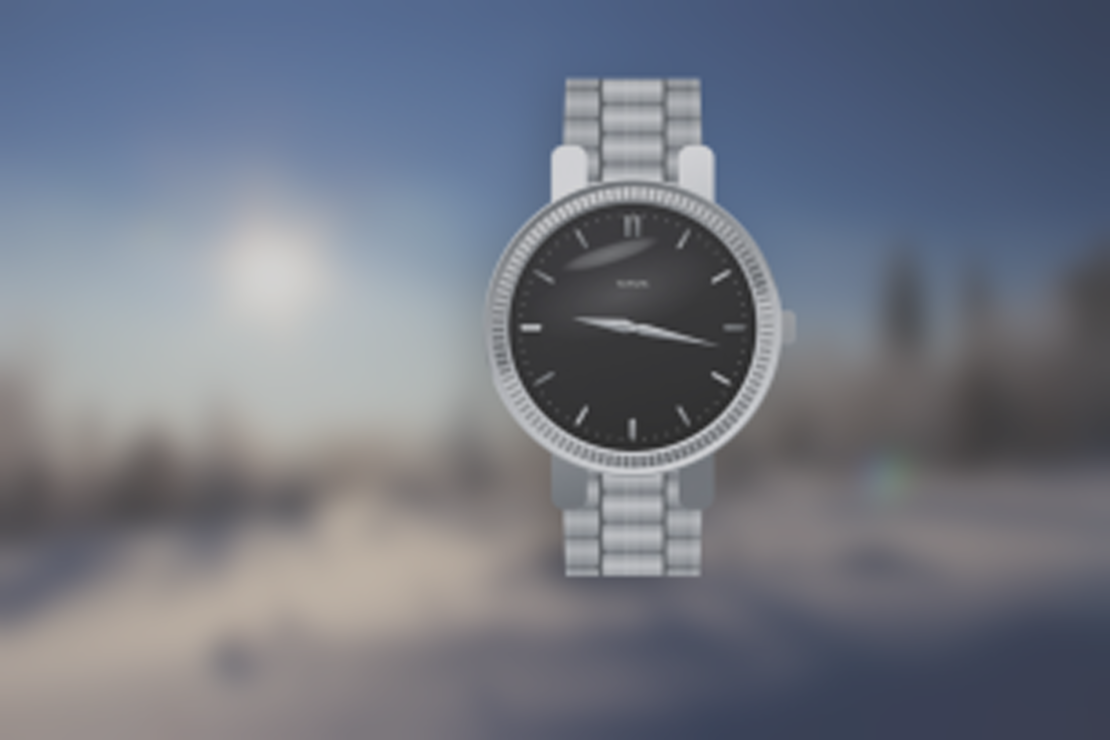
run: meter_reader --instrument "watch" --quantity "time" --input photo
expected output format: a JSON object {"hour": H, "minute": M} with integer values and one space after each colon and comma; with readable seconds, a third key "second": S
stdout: {"hour": 9, "minute": 17}
